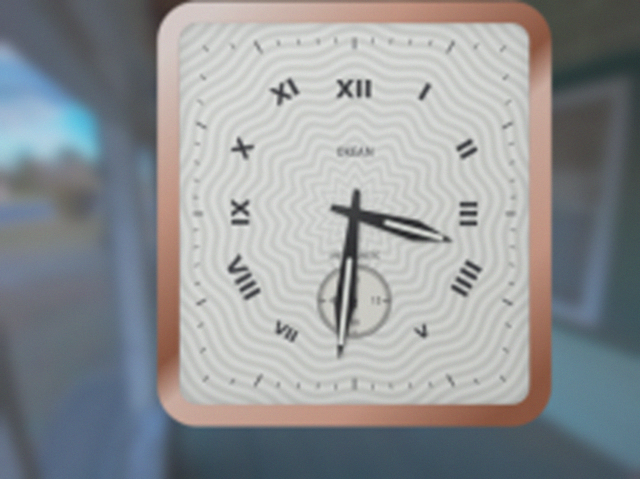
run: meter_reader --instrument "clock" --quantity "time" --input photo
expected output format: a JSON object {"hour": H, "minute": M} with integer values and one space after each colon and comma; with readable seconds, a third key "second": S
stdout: {"hour": 3, "minute": 31}
